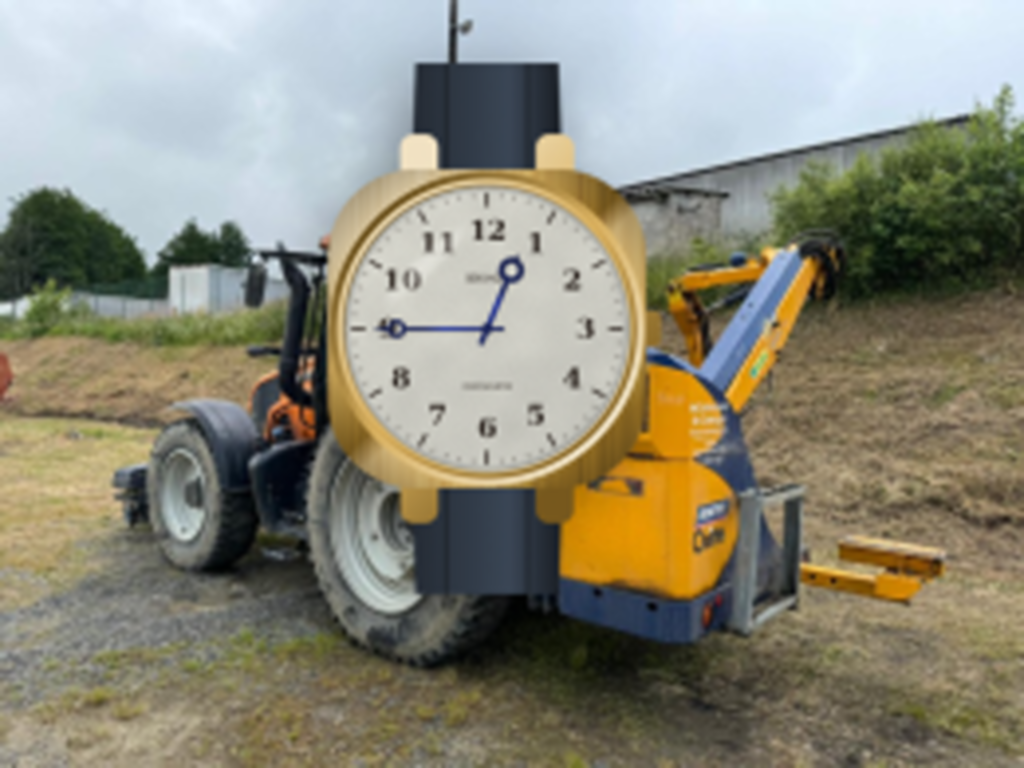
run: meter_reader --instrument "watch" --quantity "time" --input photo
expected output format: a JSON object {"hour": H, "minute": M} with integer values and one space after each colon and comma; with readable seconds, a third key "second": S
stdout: {"hour": 12, "minute": 45}
